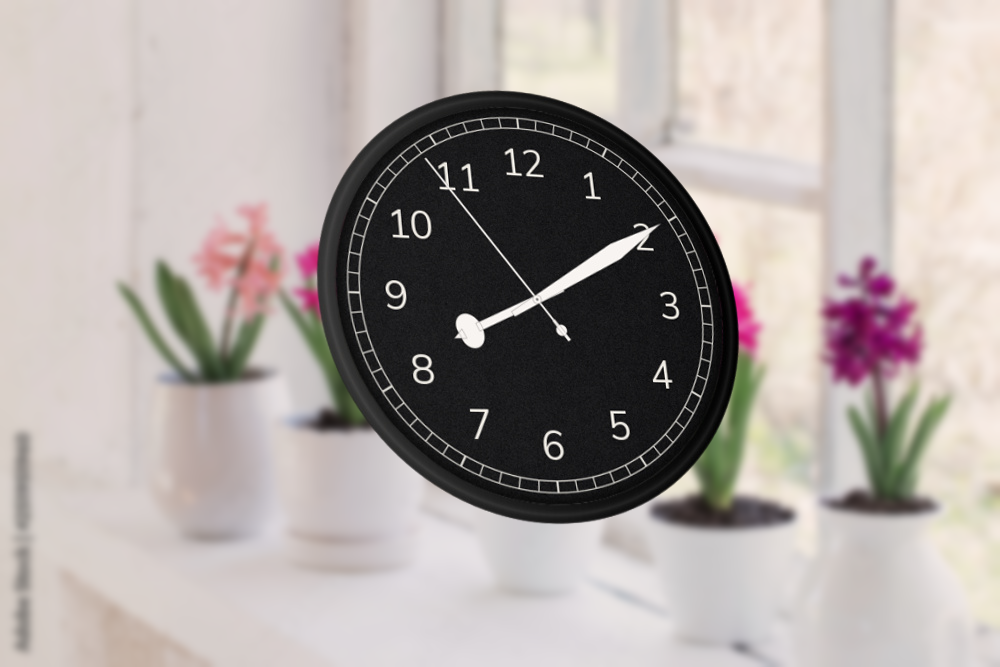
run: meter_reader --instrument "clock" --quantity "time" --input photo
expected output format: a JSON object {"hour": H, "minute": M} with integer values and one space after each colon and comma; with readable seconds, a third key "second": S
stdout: {"hour": 8, "minute": 9, "second": 54}
